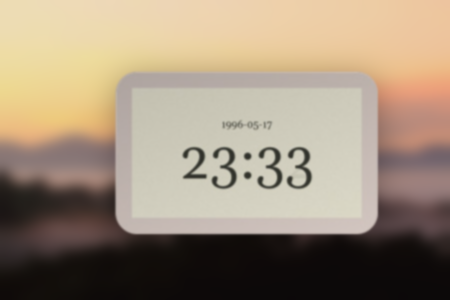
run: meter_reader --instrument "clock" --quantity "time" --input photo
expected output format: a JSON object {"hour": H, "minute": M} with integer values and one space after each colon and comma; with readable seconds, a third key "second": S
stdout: {"hour": 23, "minute": 33}
